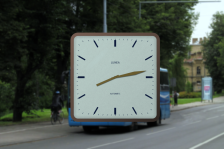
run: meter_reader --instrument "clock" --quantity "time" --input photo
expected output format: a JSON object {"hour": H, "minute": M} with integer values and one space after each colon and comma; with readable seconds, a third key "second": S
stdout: {"hour": 8, "minute": 13}
